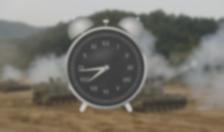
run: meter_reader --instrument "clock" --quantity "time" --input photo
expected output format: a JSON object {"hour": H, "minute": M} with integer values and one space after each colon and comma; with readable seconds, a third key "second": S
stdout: {"hour": 7, "minute": 44}
